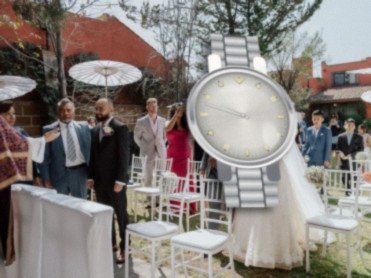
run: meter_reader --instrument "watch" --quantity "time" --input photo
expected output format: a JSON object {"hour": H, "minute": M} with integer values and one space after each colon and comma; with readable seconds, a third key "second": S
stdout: {"hour": 9, "minute": 48}
